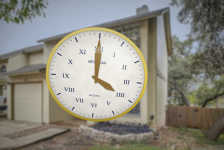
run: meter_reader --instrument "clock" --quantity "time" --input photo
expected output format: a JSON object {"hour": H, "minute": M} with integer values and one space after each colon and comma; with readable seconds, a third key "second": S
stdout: {"hour": 4, "minute": 0}
